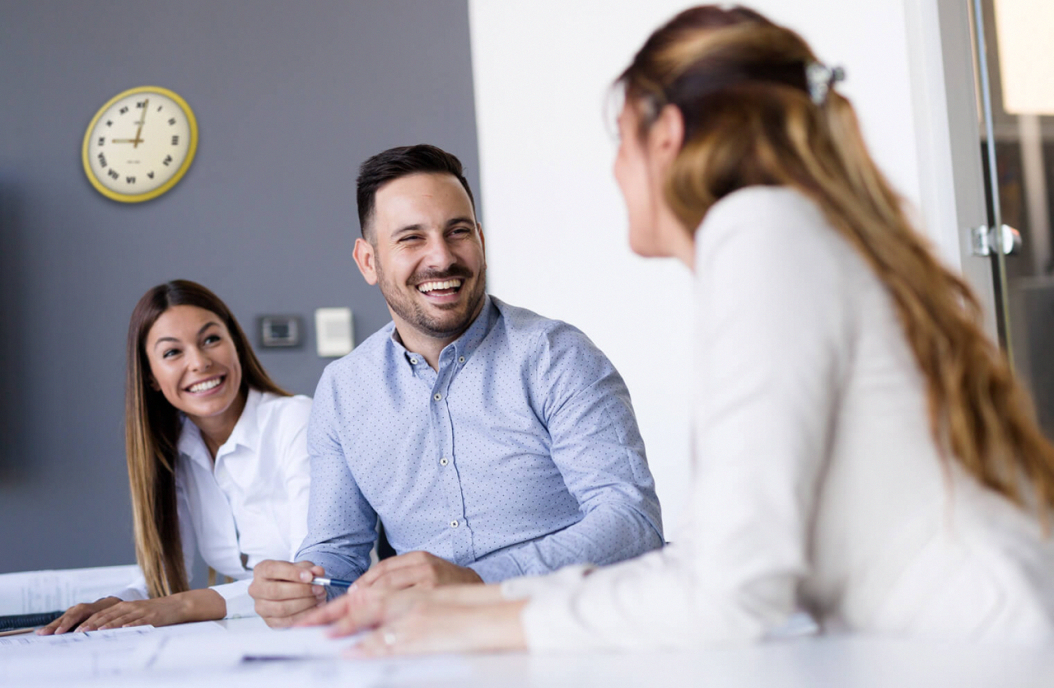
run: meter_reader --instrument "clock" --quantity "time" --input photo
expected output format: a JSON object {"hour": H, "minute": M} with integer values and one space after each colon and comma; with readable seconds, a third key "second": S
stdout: {"hour": 9, "minute": 1}
